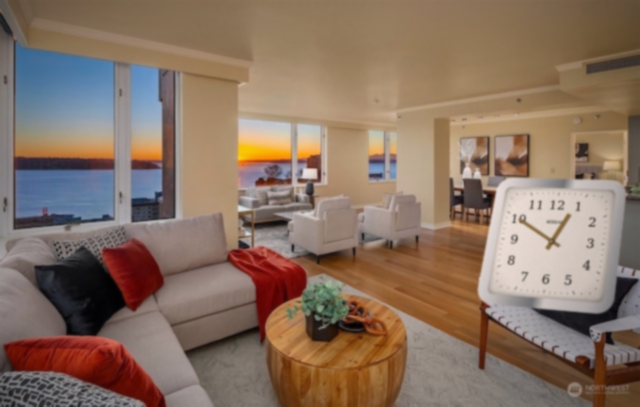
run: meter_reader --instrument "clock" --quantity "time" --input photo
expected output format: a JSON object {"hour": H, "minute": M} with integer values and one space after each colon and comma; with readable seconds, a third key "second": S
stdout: {"hour": 12, "minute": 50}
